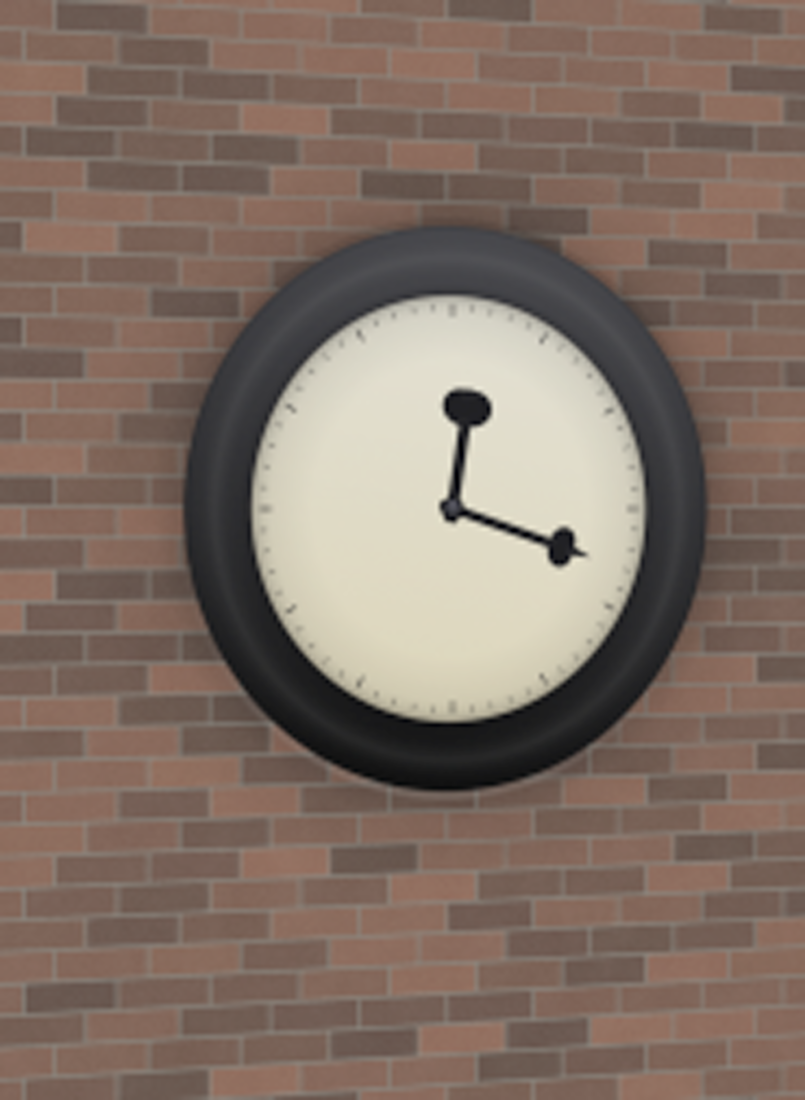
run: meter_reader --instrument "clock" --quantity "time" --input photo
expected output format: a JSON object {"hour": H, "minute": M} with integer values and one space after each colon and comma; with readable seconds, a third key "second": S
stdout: {"hour": 12, "minute": 18}
